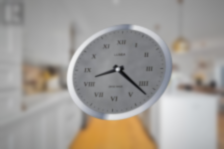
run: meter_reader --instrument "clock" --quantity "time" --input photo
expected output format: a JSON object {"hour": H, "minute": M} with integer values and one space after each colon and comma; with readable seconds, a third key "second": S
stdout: {"hour": 8, "minute": 22}
